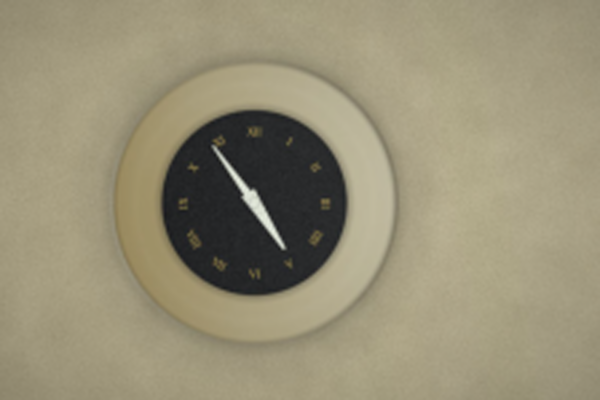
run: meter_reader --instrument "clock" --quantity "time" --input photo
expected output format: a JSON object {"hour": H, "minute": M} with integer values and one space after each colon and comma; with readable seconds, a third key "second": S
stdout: {"hour": 4, "minute": 54}
